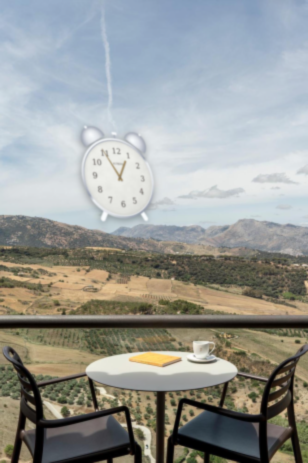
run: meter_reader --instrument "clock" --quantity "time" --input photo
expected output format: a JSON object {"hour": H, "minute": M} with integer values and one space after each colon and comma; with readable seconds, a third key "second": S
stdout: {"hour": 12, "minute": 55}
